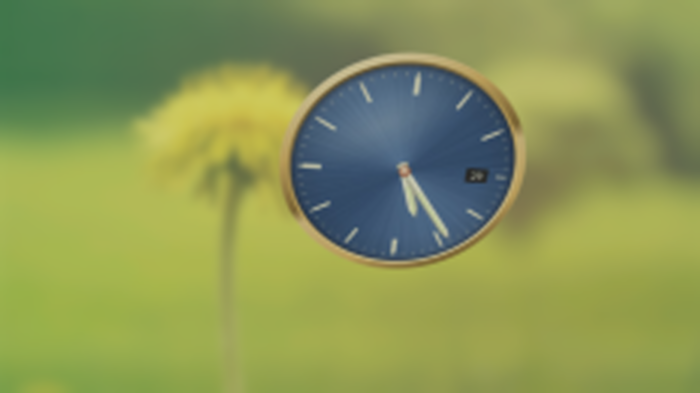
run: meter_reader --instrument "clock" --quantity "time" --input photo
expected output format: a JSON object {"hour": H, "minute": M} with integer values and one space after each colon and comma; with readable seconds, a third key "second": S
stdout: {"hour": 5, "minute": 24}
